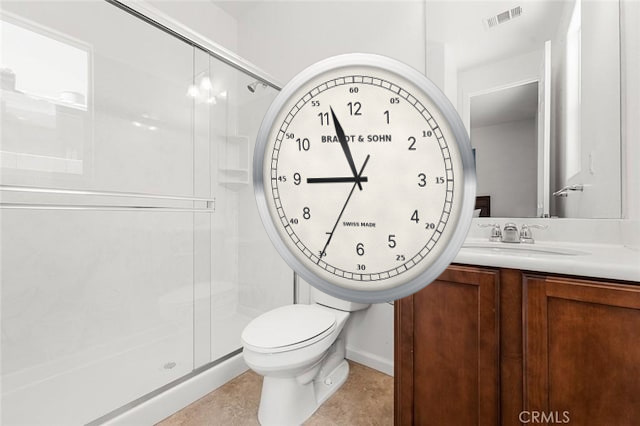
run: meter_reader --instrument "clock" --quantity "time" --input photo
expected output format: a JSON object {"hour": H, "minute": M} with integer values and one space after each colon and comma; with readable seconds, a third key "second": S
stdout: {"hour": 8, "minute": 56, "second": 35}
